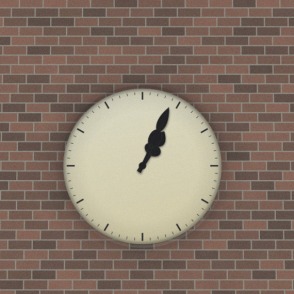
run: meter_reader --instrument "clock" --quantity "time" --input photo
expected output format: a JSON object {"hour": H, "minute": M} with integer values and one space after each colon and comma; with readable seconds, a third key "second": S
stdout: {"hour": 1, "minute": 4}
